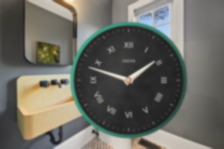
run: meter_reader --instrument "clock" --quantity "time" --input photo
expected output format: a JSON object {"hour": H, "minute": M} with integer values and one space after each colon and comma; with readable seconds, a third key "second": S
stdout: {"hour": 1, "minute": 48}
